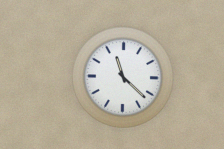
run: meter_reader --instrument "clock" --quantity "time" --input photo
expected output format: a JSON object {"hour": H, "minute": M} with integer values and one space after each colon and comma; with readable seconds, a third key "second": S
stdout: {"hour": 11, "minute": 22}
